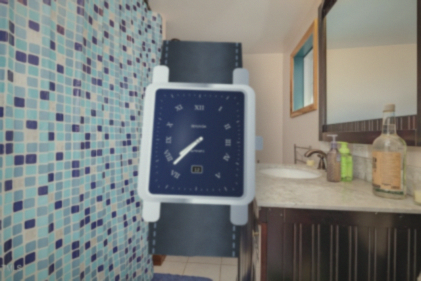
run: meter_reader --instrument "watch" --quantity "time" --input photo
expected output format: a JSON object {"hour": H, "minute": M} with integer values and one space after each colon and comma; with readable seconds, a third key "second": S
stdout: {"hour": 7, "minute": 37}
